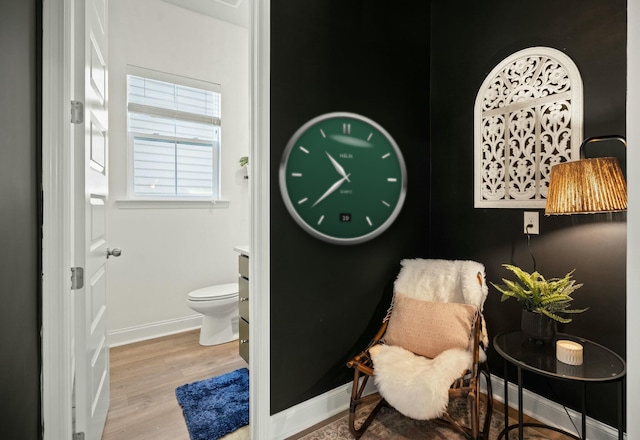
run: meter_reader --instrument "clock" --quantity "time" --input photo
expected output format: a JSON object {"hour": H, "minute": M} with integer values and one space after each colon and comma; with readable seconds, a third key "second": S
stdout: {"hour": 10, "minute": 38}
